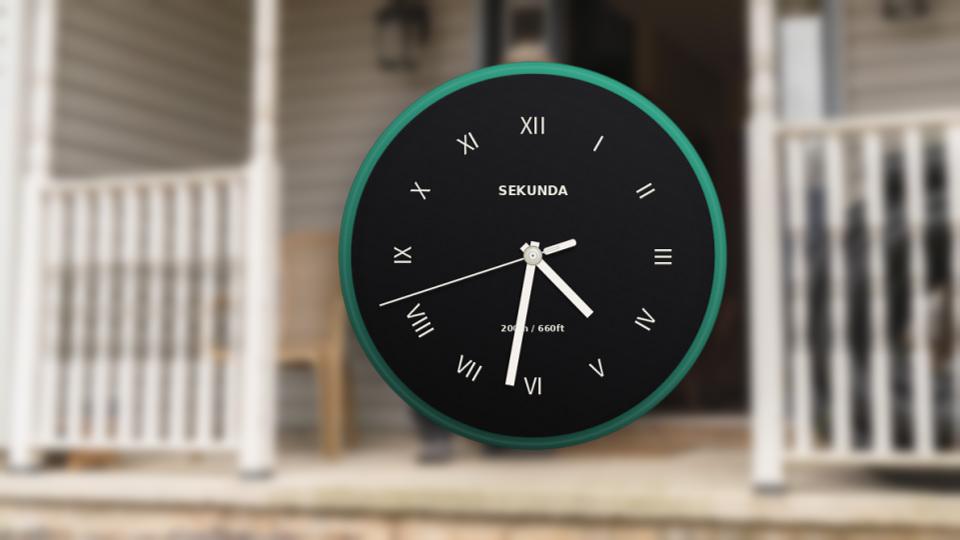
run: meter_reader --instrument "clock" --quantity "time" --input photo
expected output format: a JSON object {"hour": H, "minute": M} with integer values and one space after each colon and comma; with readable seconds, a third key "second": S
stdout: {"hour": 4, "minute": 31, "second": 42}
